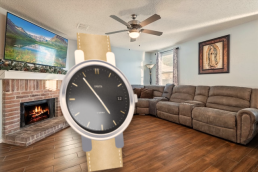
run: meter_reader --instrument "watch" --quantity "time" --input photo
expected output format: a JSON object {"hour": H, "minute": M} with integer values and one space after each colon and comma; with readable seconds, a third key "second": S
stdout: {"hour": 4, "minute": 54}
